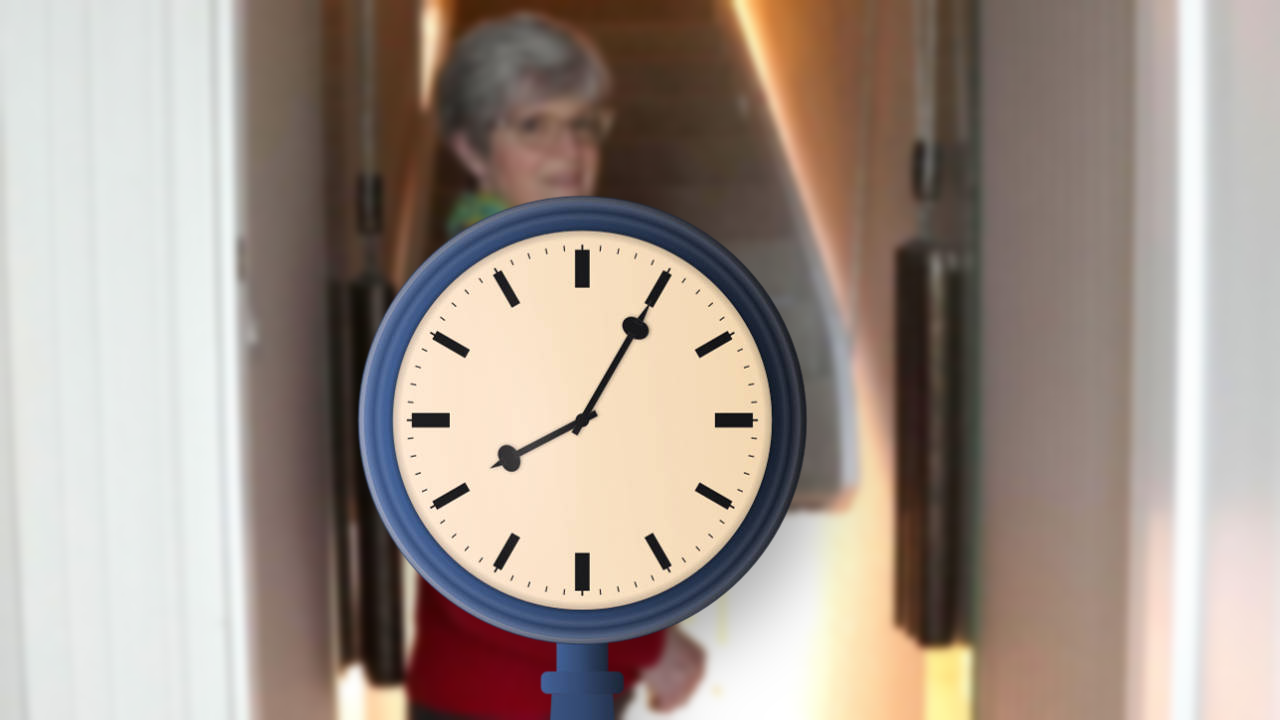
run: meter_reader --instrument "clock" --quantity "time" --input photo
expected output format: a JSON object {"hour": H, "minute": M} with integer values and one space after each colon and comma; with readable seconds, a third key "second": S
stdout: {"hour": 8, "minute": 5}
